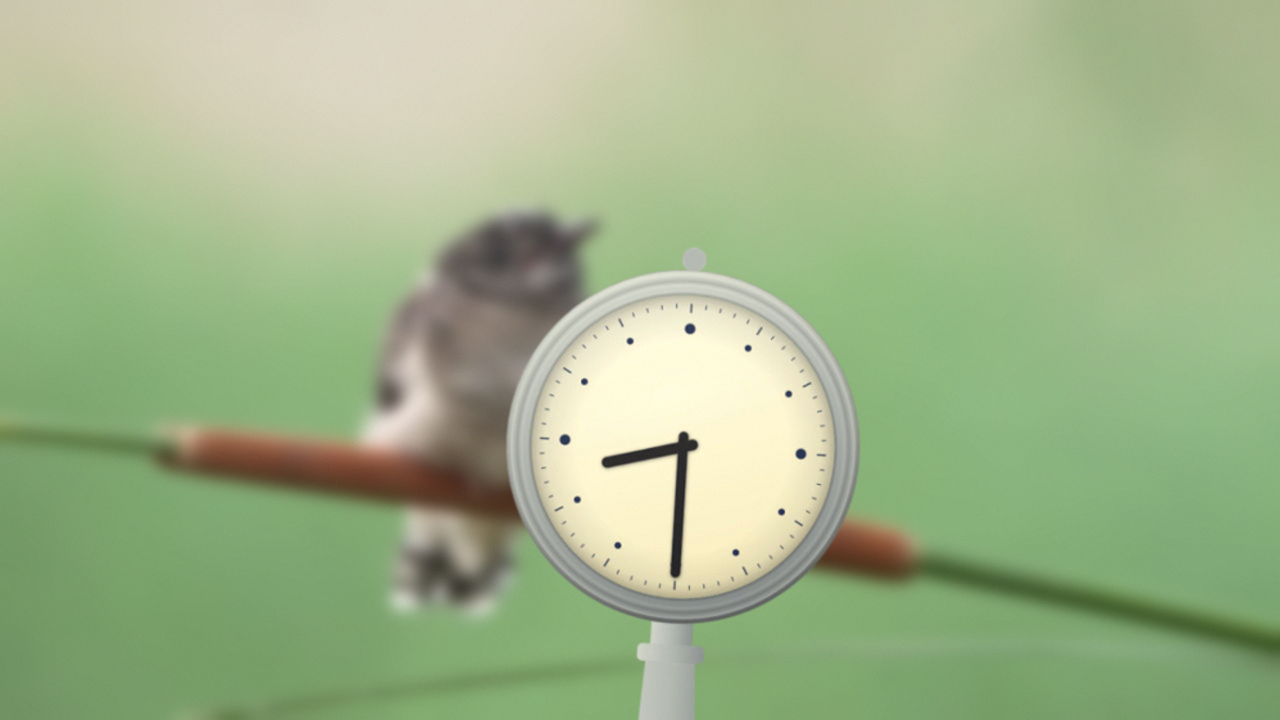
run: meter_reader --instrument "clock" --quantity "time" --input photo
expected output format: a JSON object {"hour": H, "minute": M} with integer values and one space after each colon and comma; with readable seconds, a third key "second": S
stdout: {"hour": 8, "minute": 30}
